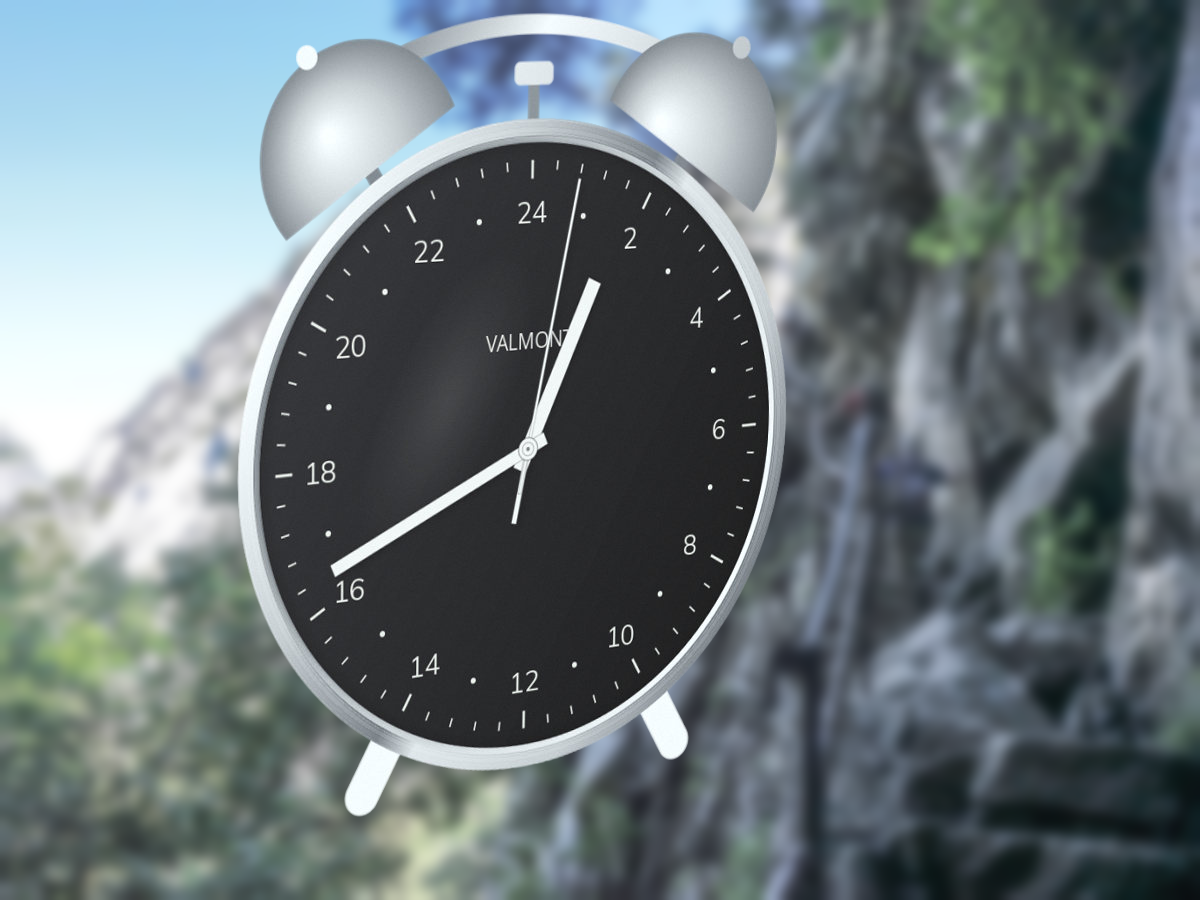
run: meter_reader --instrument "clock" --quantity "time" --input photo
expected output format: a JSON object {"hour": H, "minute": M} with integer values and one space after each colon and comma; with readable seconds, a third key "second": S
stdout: {"hour": 1, "minute": 41, "second": 2}
